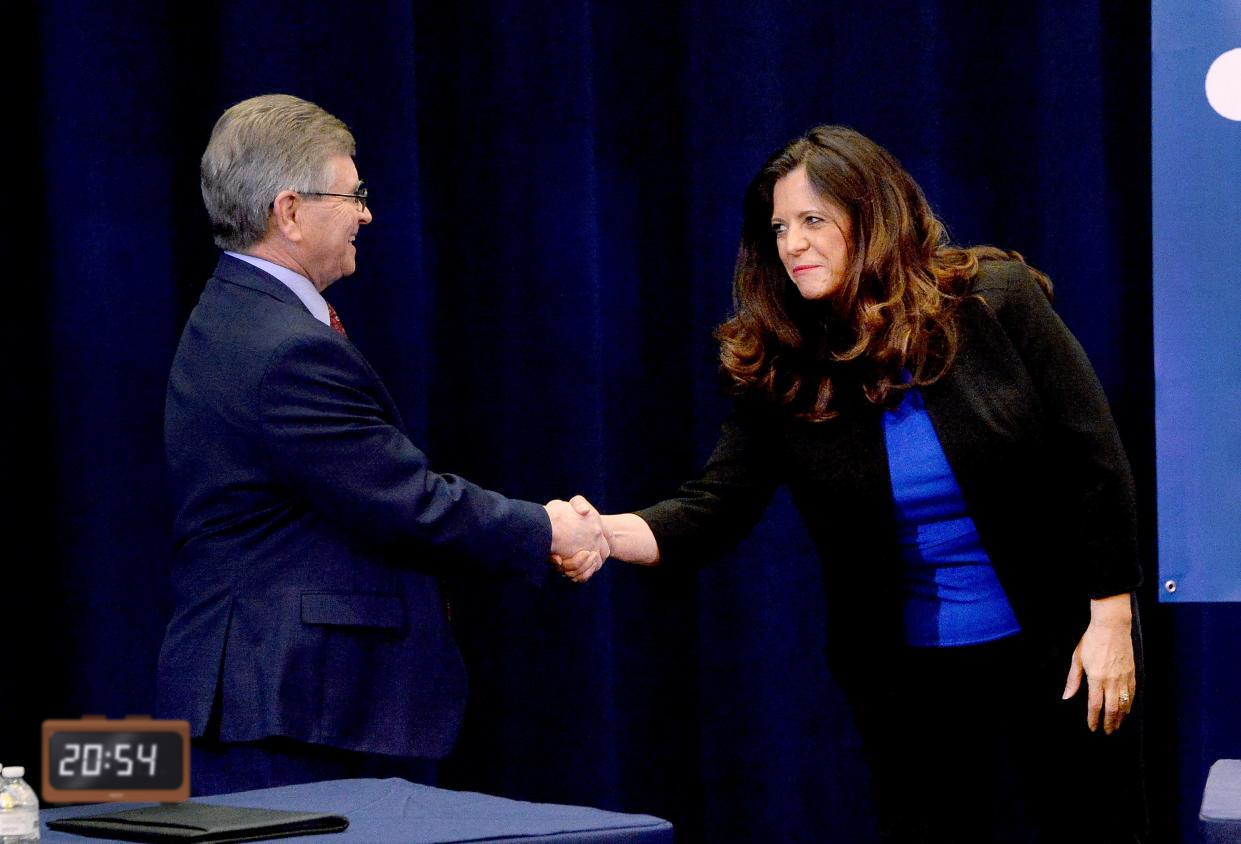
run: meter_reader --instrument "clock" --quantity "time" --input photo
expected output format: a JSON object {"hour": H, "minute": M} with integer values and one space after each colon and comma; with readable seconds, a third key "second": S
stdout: {"hour": 20, "minute": 54}
